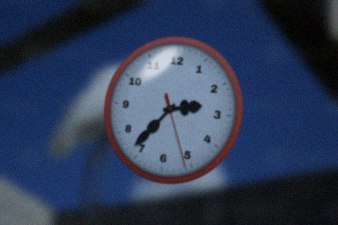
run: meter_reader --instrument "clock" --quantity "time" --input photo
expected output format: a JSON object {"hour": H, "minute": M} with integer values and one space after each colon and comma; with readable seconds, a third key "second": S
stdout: {"hour": 2, "minute": 36, "second": 26}
